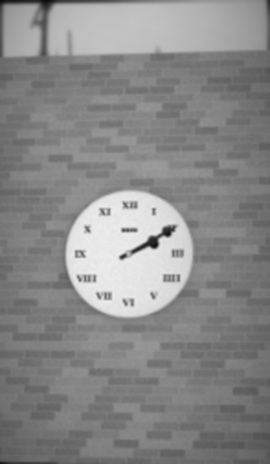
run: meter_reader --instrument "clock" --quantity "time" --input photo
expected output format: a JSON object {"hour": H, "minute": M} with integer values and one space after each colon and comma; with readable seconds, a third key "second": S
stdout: {"hour": 2, "minute": 10}
